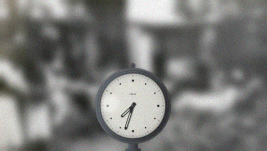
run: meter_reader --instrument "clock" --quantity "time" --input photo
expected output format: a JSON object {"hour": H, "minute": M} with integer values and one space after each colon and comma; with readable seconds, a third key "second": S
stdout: {"hour": 7, "minute": 33}
